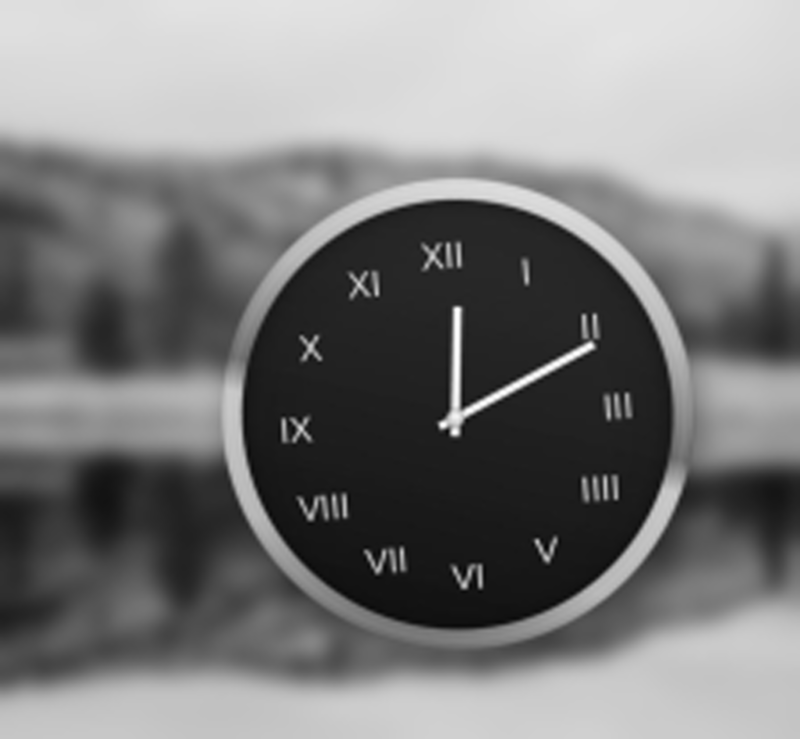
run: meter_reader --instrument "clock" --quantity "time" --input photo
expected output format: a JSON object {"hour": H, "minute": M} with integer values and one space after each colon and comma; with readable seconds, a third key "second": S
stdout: {"hour": 12, "minute": 11}
